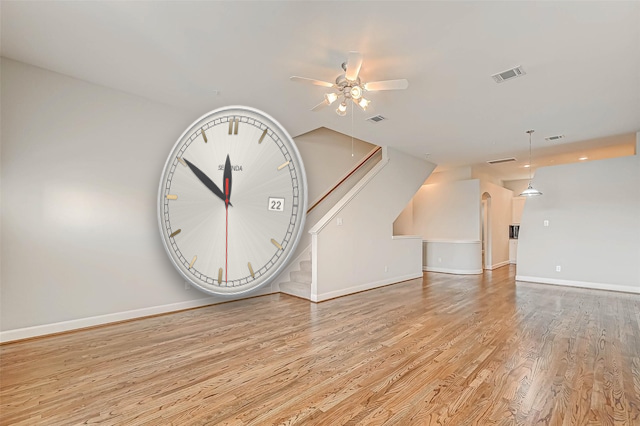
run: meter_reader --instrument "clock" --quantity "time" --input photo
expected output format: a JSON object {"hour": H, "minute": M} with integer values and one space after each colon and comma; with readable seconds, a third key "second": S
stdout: {"hour": 11, "minute": 50, "second": 29}
